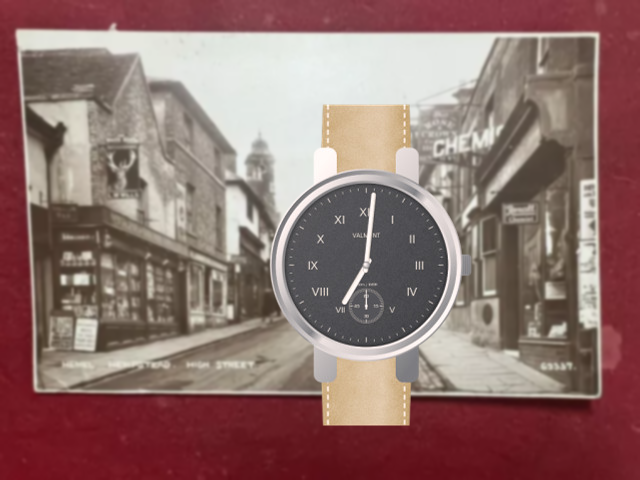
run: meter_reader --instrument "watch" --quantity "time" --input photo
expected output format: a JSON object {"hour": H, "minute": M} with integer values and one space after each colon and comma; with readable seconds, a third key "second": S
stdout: {"hour": 7, "minute": 1}
